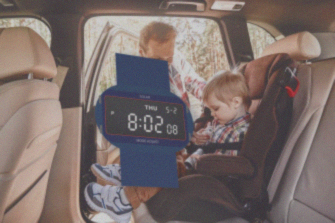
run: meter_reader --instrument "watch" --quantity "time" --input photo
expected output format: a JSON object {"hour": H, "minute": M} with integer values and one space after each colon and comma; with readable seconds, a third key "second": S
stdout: {"hour": 8, "minute": 2, "second": 8}
